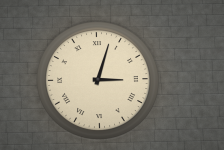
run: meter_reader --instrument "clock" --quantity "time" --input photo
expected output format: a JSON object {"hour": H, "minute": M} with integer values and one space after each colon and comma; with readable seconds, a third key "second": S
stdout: {"hour": 3, "minute": 3}
